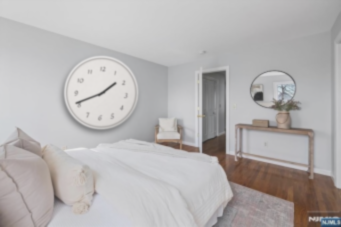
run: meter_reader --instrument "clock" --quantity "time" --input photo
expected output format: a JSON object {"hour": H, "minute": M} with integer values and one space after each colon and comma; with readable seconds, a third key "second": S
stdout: {"hour": 1, "minute": 41}
